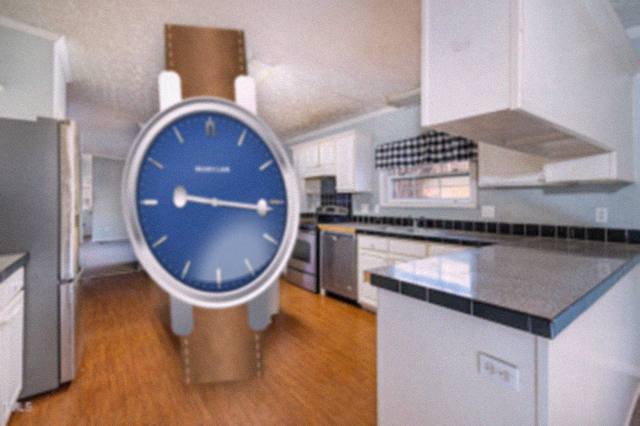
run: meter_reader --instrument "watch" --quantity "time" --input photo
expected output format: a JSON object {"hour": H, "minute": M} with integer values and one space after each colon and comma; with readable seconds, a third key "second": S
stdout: {"hour": 9, "minute": 16}
